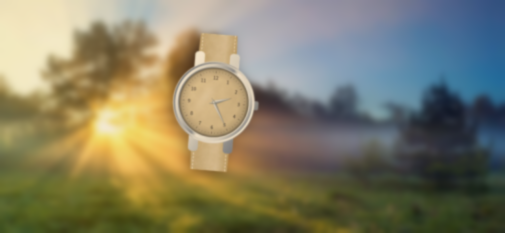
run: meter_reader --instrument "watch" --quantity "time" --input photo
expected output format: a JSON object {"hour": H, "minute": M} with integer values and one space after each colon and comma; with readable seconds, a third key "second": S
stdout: {"hour": 2, "minute": 25}
